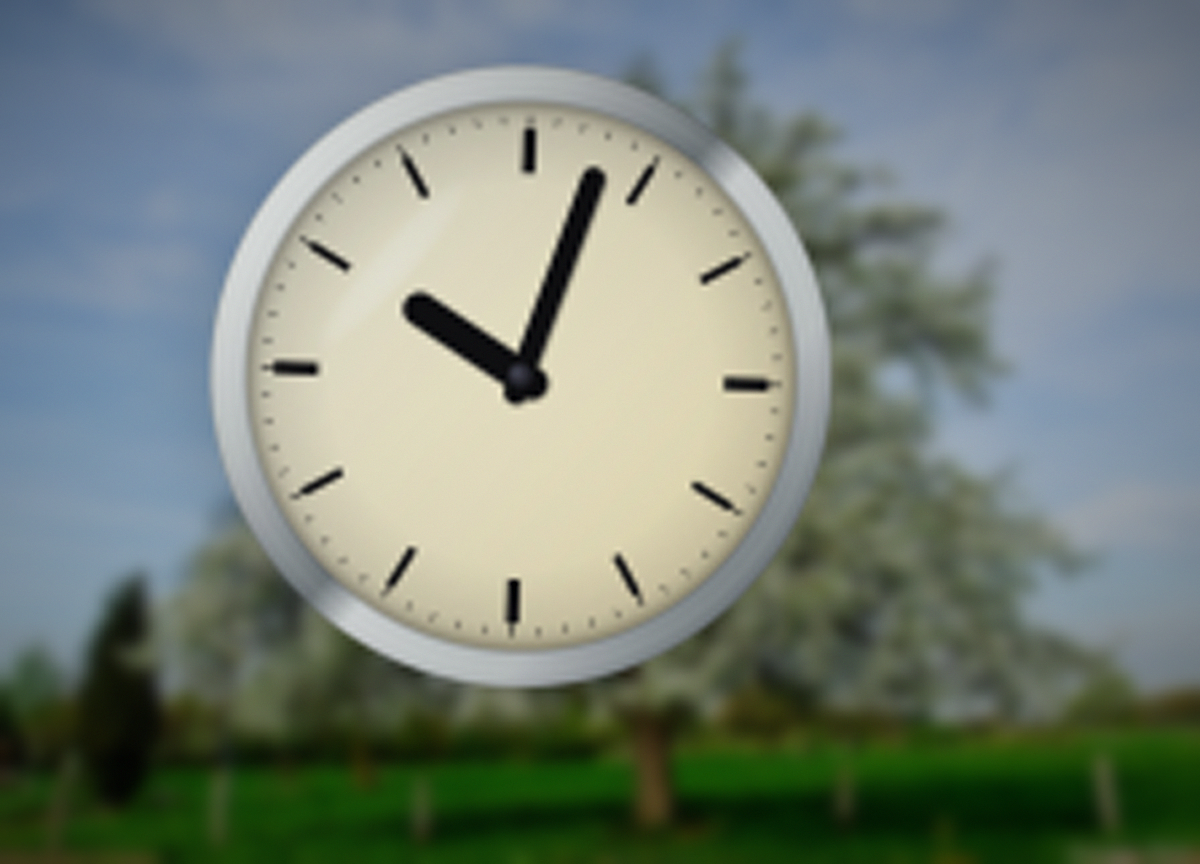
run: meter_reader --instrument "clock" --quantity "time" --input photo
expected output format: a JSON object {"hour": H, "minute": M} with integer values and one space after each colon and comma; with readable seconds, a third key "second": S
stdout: {"hour": 10, "minute": 3}
